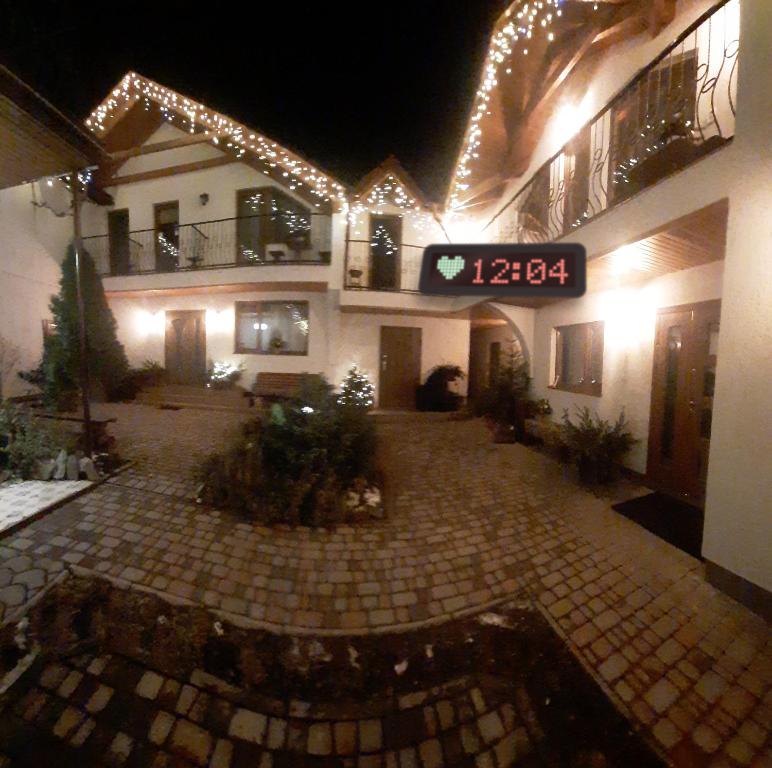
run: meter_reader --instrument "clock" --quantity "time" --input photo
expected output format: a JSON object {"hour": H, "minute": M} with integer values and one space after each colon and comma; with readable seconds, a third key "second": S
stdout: {"hour": 12, "minute": 4}
